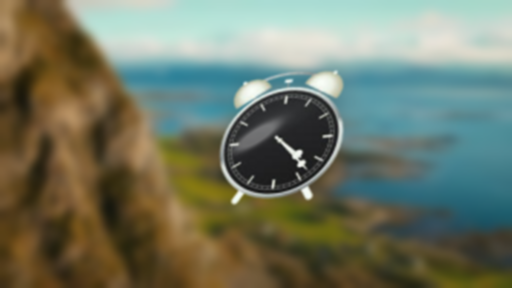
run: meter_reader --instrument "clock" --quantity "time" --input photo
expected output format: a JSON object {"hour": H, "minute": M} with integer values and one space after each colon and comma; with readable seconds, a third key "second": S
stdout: {"hour": 4, "minute": 23}
